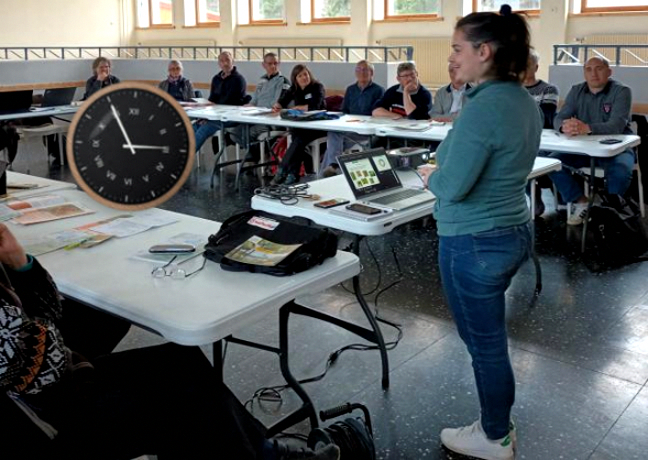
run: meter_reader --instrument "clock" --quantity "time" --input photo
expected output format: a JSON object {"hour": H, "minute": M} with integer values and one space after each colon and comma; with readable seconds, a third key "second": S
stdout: {"hour": 2, "minute": 55}
